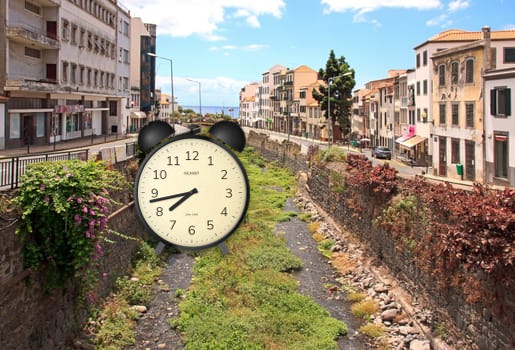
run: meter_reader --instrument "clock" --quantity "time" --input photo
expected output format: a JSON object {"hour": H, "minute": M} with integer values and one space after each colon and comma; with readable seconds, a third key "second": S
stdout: {"hour": 7, "minute": 43}
